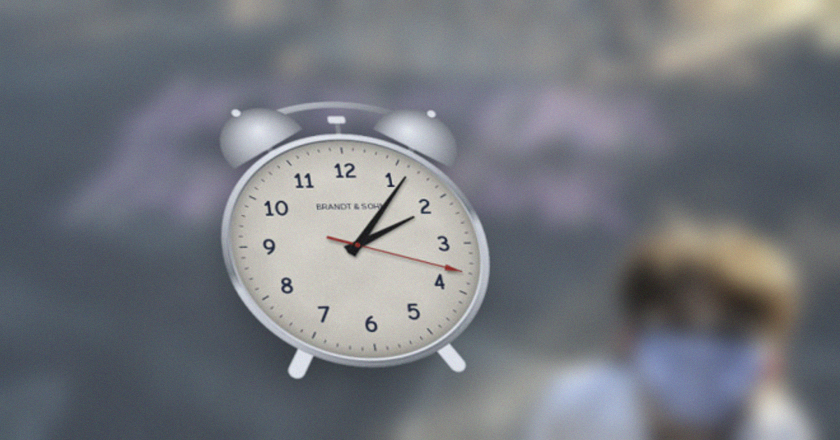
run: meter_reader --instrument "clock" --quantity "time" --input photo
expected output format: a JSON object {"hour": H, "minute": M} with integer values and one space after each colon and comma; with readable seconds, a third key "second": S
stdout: {"hour": 2, "minute": 6, "second": 18}
